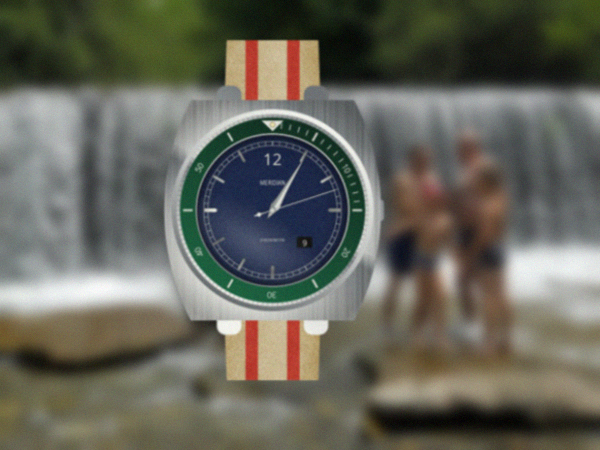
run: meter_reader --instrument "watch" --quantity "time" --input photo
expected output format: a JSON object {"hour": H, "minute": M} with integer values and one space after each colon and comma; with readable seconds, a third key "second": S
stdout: {"hour": 1, "minute": 5, "second": 12}
